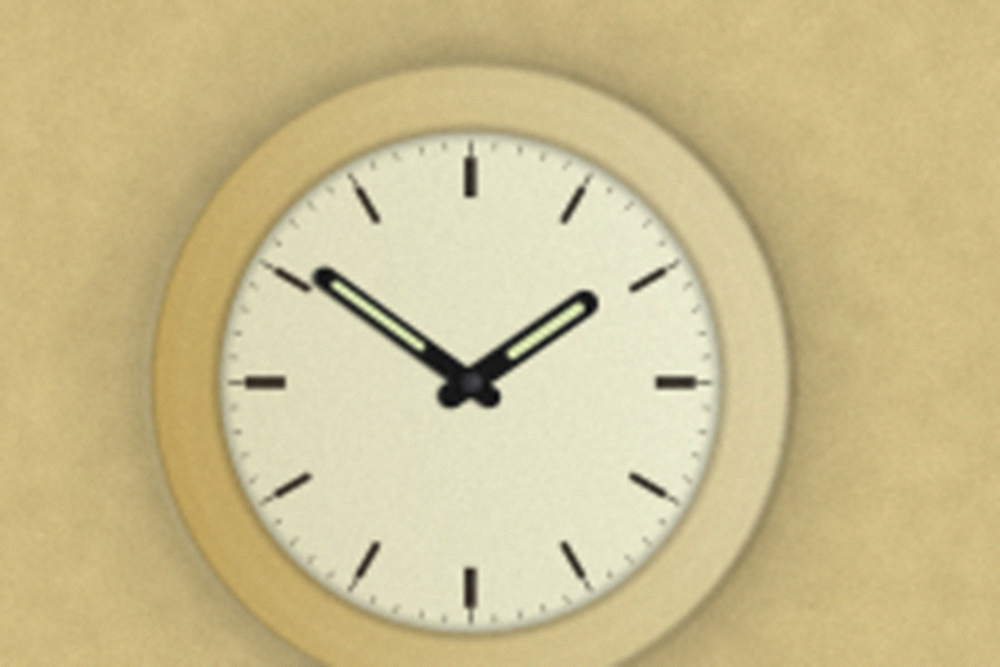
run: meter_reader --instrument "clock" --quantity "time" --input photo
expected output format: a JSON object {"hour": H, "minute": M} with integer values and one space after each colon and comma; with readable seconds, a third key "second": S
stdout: {"hour": 1, "minute": 51}
